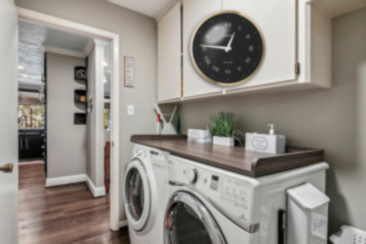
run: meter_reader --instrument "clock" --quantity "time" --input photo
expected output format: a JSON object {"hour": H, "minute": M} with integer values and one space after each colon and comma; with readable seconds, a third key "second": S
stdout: {"hour": 12, "minute": 46}
